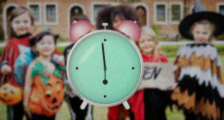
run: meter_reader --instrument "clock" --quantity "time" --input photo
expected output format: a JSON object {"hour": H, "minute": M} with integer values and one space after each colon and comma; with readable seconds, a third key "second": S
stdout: {"hour": 5, "minute": 59}
